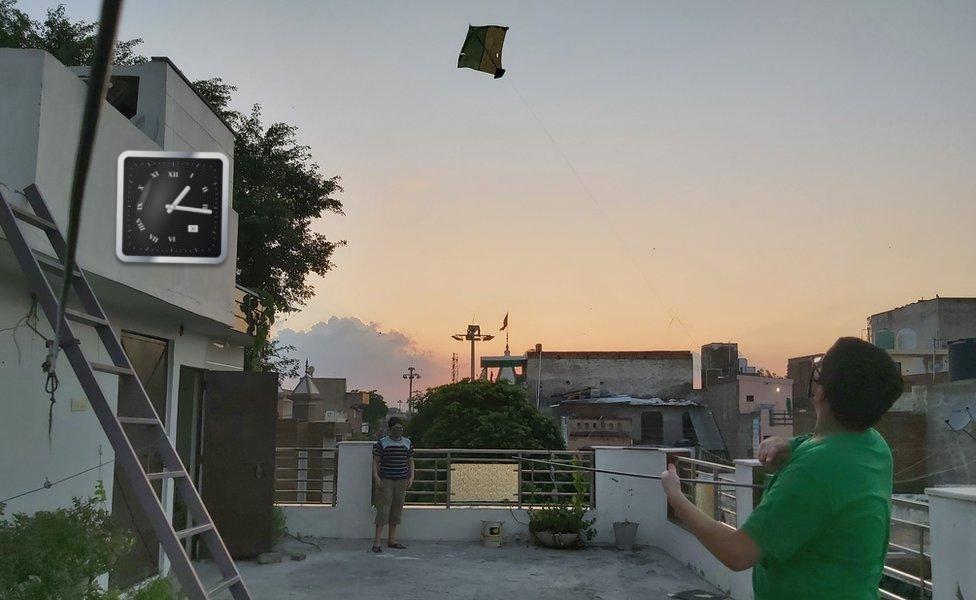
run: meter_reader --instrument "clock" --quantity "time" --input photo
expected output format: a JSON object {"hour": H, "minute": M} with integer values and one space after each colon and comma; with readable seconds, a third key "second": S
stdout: {"hour": 1, "minute": 16}
